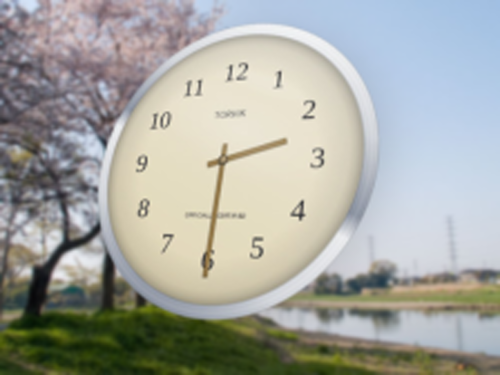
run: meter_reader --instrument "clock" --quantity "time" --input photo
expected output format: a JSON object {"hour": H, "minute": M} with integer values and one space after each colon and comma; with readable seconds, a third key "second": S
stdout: {"hour": 2, "minute": 30}
